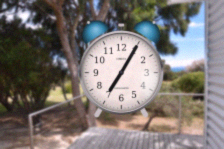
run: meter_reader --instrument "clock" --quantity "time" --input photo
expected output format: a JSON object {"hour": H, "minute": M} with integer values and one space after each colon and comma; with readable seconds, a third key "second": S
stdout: {"hour": 7, "minute": 5}
